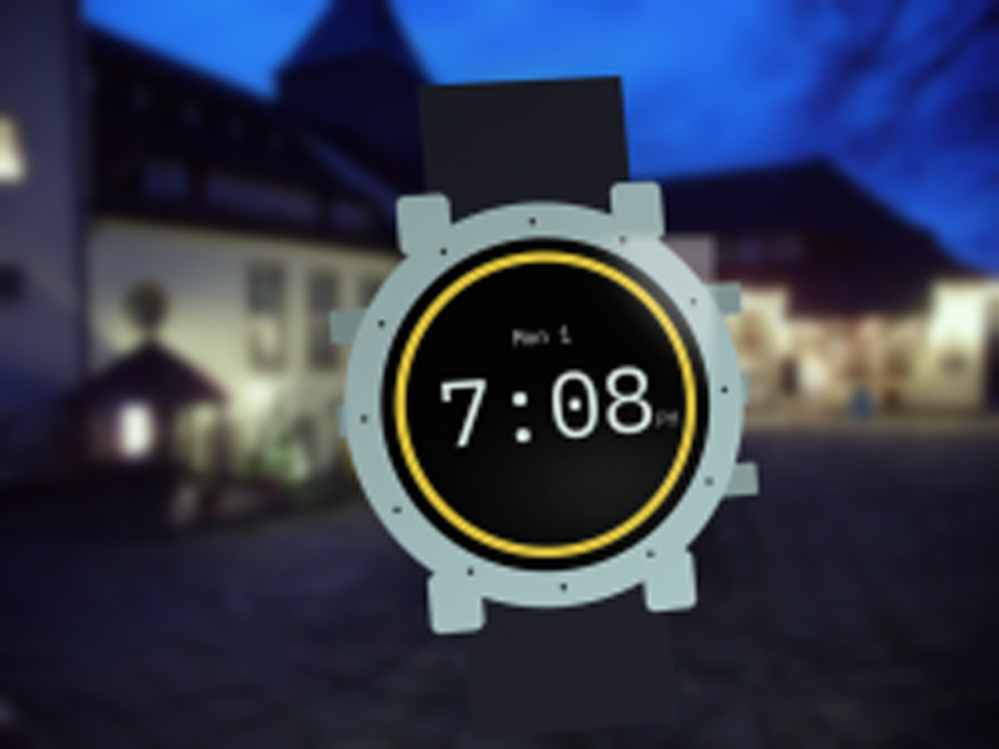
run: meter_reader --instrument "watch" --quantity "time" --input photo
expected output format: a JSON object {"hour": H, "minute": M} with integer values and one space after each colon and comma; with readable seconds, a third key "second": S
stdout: {"hour": 7, "minute": 8}
